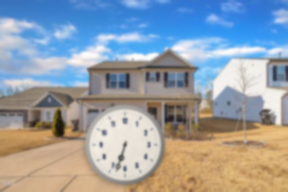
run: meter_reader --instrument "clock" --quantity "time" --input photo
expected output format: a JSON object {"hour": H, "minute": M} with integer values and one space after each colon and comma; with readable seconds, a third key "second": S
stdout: {"hour": 6, "minute": 33}
